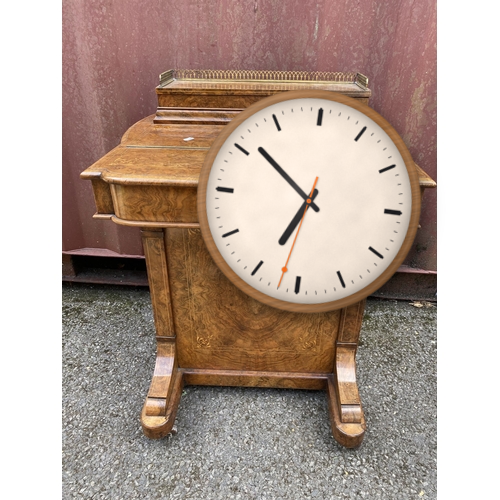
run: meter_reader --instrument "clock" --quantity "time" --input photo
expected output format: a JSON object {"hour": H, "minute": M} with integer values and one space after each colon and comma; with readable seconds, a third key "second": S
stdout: {"hour": 6, "minute": 51, "second": 32}
